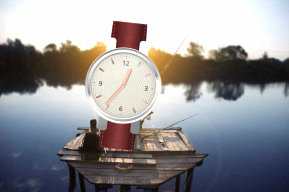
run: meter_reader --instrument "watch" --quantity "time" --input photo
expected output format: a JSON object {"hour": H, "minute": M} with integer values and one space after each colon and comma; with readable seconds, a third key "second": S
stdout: {"hour": 12, "minute": 36}
